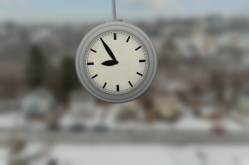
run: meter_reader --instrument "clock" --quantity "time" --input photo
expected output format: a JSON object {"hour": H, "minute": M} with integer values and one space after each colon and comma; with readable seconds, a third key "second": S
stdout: {"hour": 8, "minute": 55}
